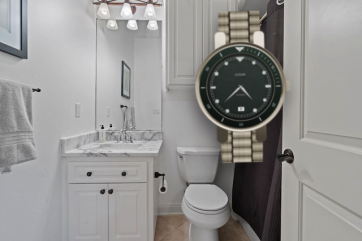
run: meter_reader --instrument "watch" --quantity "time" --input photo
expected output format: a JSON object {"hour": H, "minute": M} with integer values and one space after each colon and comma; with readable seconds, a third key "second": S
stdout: {"hour": 4, "minute": 38}
